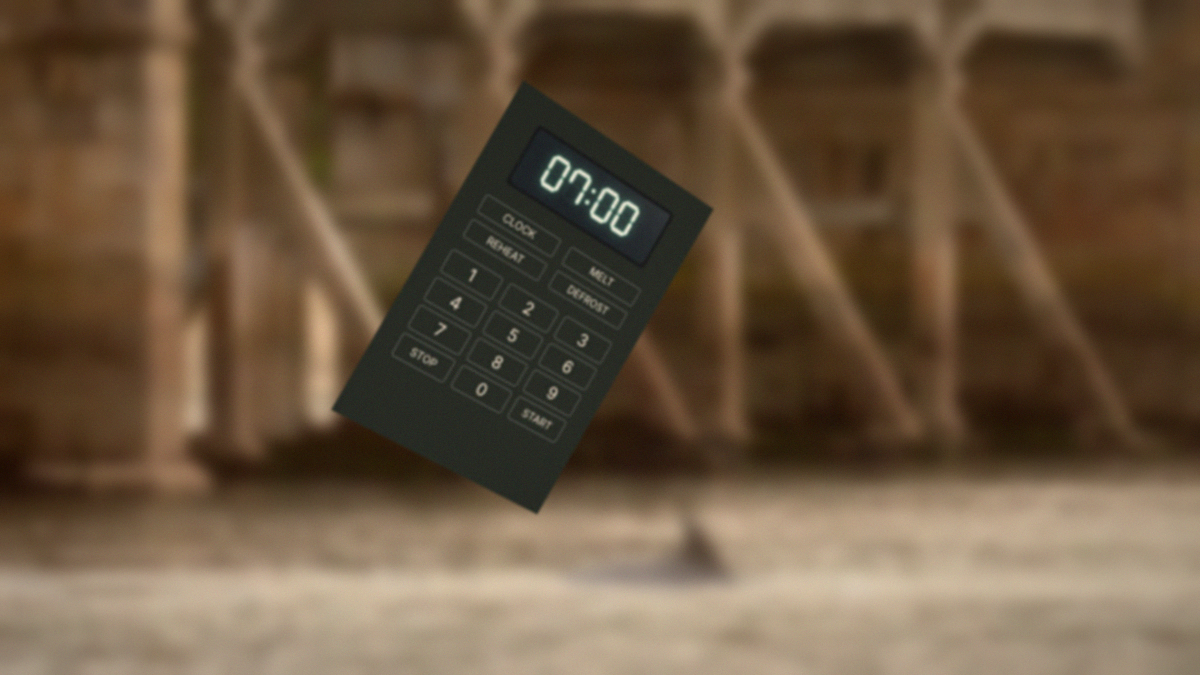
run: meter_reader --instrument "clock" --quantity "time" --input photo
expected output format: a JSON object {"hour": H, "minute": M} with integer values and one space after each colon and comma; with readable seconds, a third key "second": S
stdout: {"hour": 7, "minute": 0}
